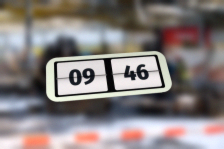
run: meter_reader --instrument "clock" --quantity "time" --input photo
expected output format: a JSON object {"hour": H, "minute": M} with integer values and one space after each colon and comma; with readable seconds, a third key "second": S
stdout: {"hour": 9, "minute": 46}
